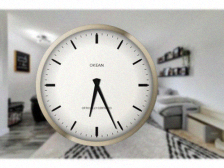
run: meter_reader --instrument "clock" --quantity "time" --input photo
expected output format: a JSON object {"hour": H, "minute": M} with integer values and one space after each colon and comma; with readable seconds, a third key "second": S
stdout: {"hour": 6, "minute": 26}
